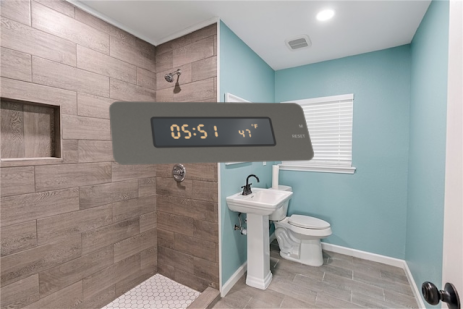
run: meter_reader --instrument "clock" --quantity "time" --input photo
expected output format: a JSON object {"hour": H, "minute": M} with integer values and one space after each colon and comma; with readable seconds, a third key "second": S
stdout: {"hour": 5, "minute": 51}
